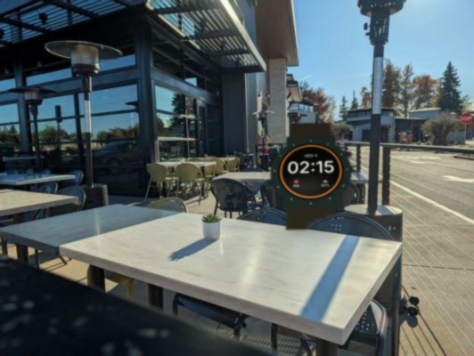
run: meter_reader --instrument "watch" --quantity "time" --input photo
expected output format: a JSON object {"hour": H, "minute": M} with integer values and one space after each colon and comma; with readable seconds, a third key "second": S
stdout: {"hour": 2, "minute": 15}
